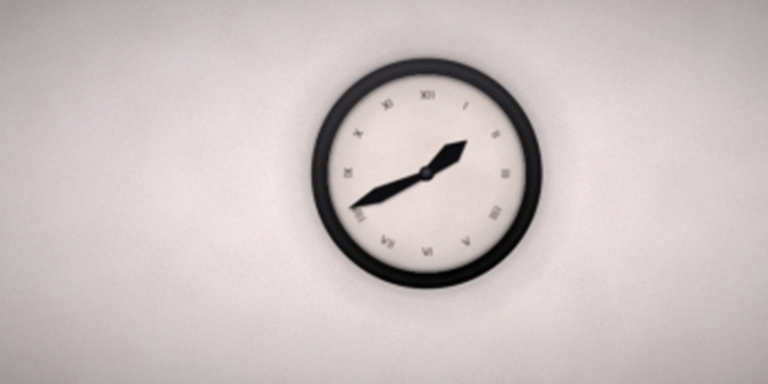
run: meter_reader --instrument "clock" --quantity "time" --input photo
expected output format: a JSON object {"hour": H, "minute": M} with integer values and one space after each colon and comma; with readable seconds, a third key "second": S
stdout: {"hour": 1, "minute": 41}
